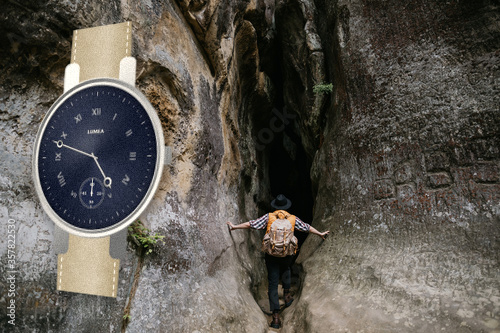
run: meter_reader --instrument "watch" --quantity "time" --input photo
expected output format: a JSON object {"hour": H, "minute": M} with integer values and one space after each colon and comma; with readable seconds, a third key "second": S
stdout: {"hour": 4, "minute": 48}
